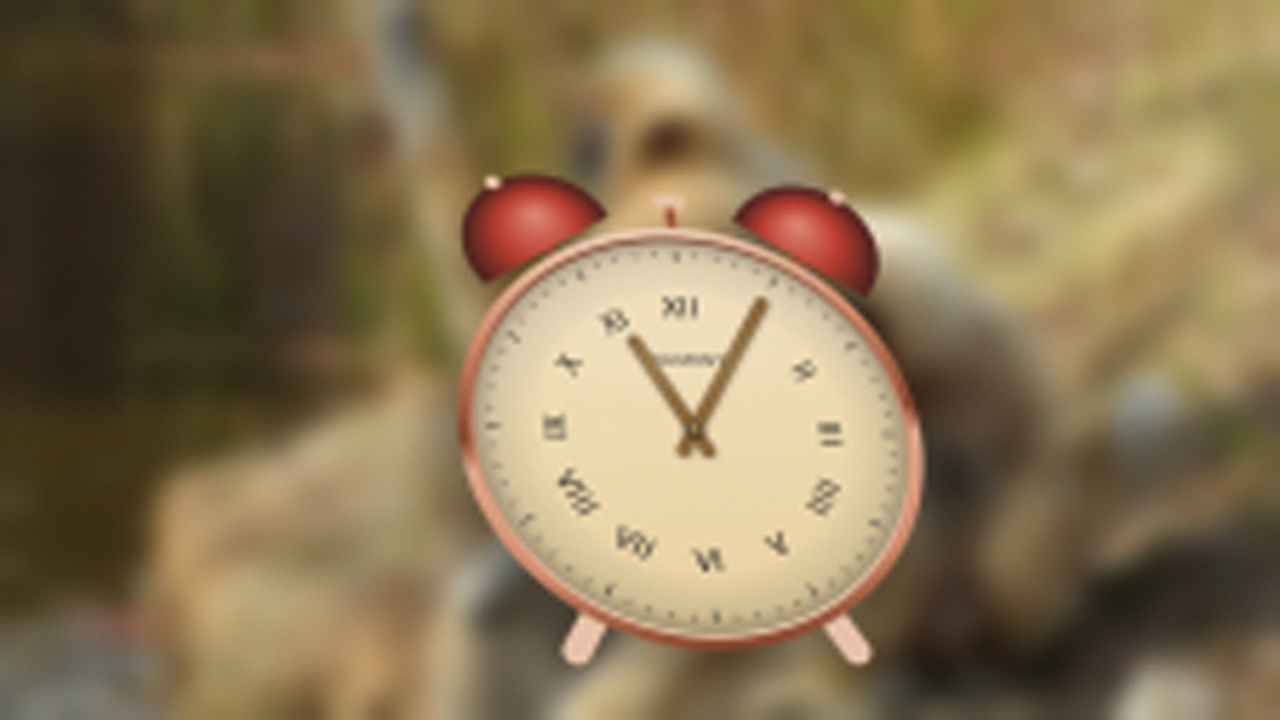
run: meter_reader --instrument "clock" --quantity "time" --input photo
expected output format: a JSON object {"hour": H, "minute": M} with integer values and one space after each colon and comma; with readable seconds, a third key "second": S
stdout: {"hour": 11, "minute": 5}
